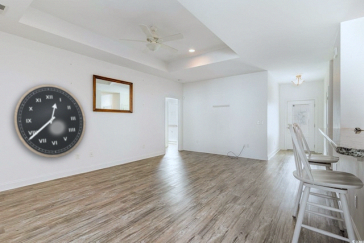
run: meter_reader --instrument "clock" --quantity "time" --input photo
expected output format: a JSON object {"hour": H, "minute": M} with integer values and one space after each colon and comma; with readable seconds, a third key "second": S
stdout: {"hour": 12, "minute": 39}
